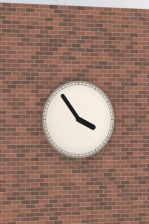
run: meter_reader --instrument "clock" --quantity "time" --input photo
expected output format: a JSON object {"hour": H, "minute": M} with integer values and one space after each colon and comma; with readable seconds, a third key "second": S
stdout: {"hour": 3, "minute": 54}
